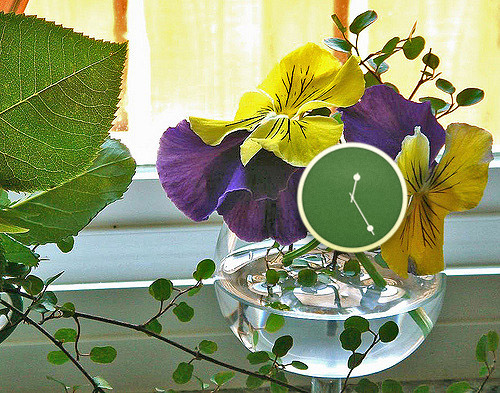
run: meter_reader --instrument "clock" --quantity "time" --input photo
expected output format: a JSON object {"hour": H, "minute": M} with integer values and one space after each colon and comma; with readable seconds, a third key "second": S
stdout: {"hour": 12, "minute": 25}
